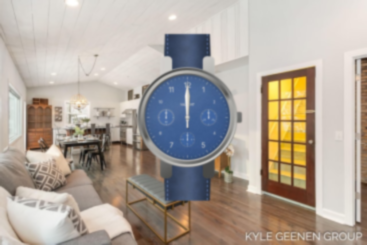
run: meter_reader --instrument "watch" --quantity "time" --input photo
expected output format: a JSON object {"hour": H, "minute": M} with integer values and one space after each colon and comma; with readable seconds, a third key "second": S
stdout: {"hour": 12, "minute": 0}
